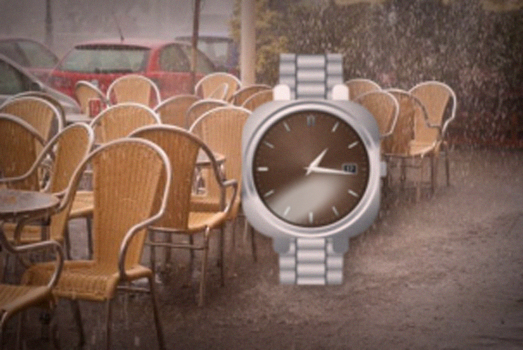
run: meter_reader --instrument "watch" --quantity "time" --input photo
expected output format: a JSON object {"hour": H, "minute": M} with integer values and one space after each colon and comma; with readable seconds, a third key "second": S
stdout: {"hour": 1, "minute": 16}
